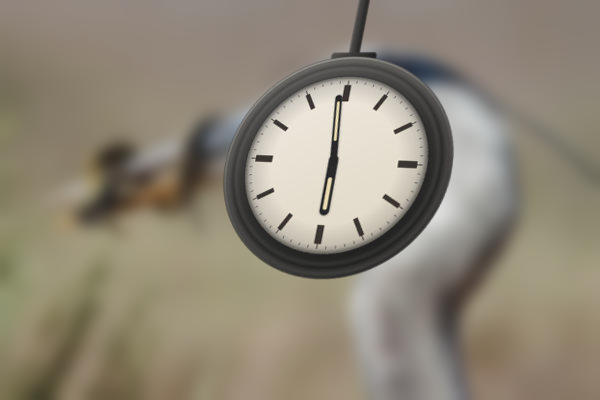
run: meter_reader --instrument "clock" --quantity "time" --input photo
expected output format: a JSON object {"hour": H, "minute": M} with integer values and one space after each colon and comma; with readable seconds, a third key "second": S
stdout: {"hour": 5, "minute": 59}
